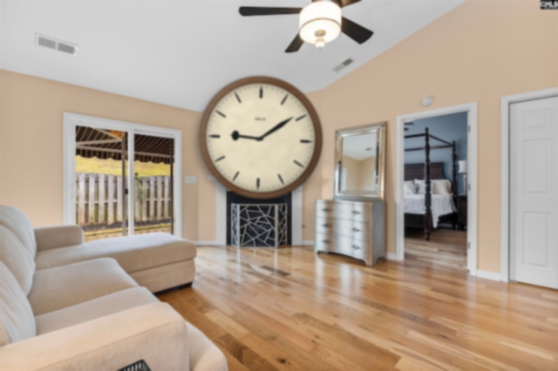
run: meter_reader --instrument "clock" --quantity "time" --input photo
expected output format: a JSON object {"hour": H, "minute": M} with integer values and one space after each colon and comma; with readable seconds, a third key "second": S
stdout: {"hour": 9, "minute": 9}
